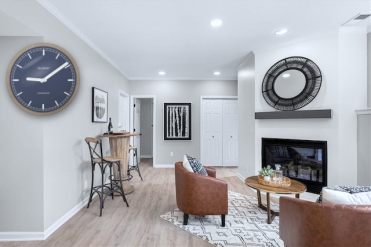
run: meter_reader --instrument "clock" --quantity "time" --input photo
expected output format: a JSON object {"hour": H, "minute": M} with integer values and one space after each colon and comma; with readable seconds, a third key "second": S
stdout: {"hour": 9, "minute": 9}
